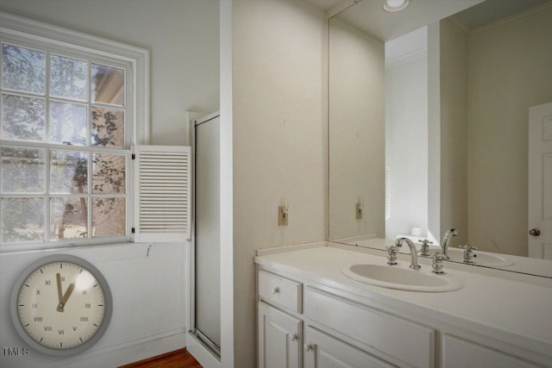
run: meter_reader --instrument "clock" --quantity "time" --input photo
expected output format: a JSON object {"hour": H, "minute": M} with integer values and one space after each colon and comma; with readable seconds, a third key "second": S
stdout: {"hour": 12, "minute": 59}
